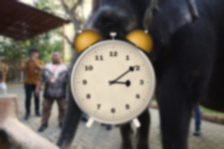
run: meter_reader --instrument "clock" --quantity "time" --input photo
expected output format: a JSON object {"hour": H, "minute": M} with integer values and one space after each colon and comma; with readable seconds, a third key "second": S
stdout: {"hour": 3, "minute": 9}
